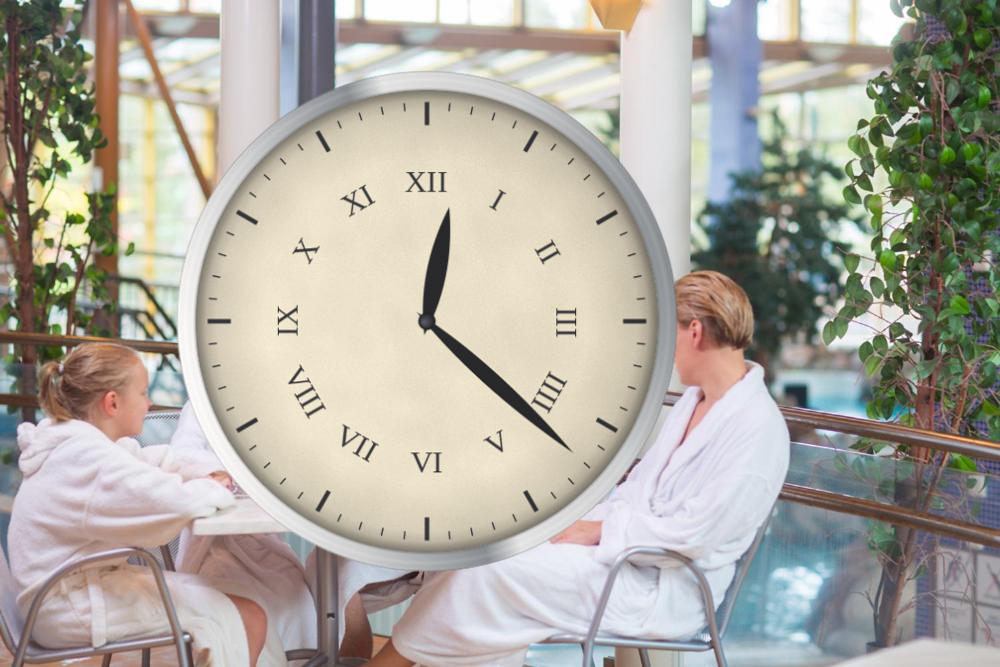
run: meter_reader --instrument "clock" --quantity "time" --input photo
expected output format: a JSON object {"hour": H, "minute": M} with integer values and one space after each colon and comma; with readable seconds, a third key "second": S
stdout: {"hour": 12, "minute": 22}
